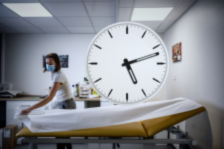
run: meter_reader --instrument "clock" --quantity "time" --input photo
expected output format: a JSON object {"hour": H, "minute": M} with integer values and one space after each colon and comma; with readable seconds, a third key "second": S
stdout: {"hour": 5, "minute": 12}
